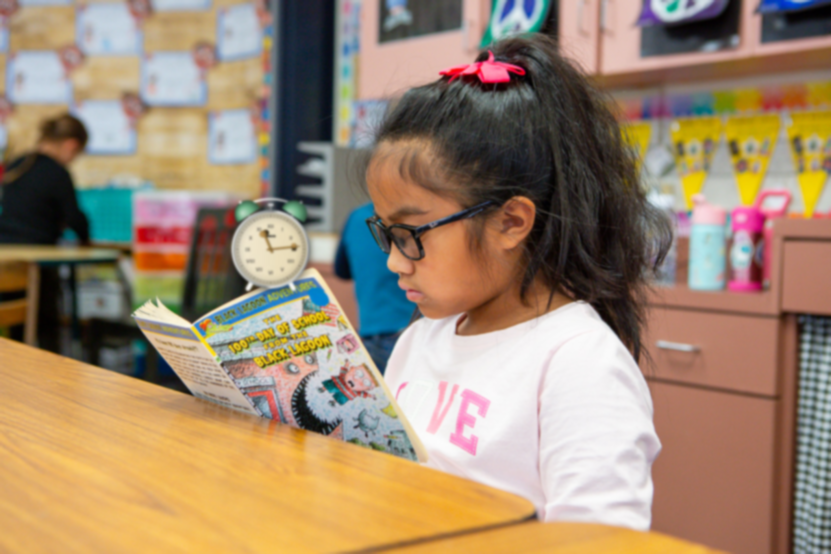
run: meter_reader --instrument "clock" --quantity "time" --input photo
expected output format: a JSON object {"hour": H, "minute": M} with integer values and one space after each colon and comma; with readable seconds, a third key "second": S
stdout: {"hour": 11, "minute": 14}
